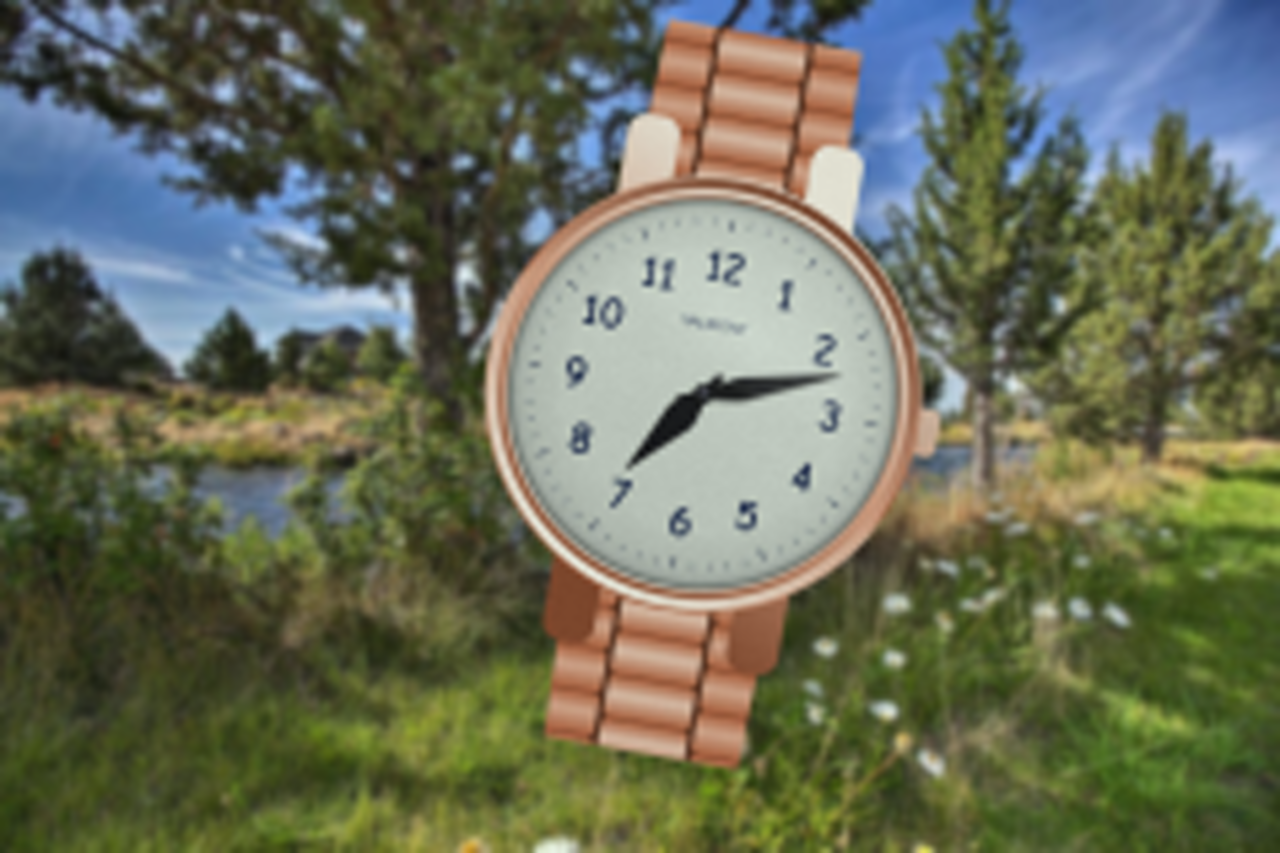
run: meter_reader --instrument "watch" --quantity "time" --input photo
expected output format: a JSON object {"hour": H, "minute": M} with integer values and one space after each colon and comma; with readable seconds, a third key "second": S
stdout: {"hour": 7, "minute": 12}
